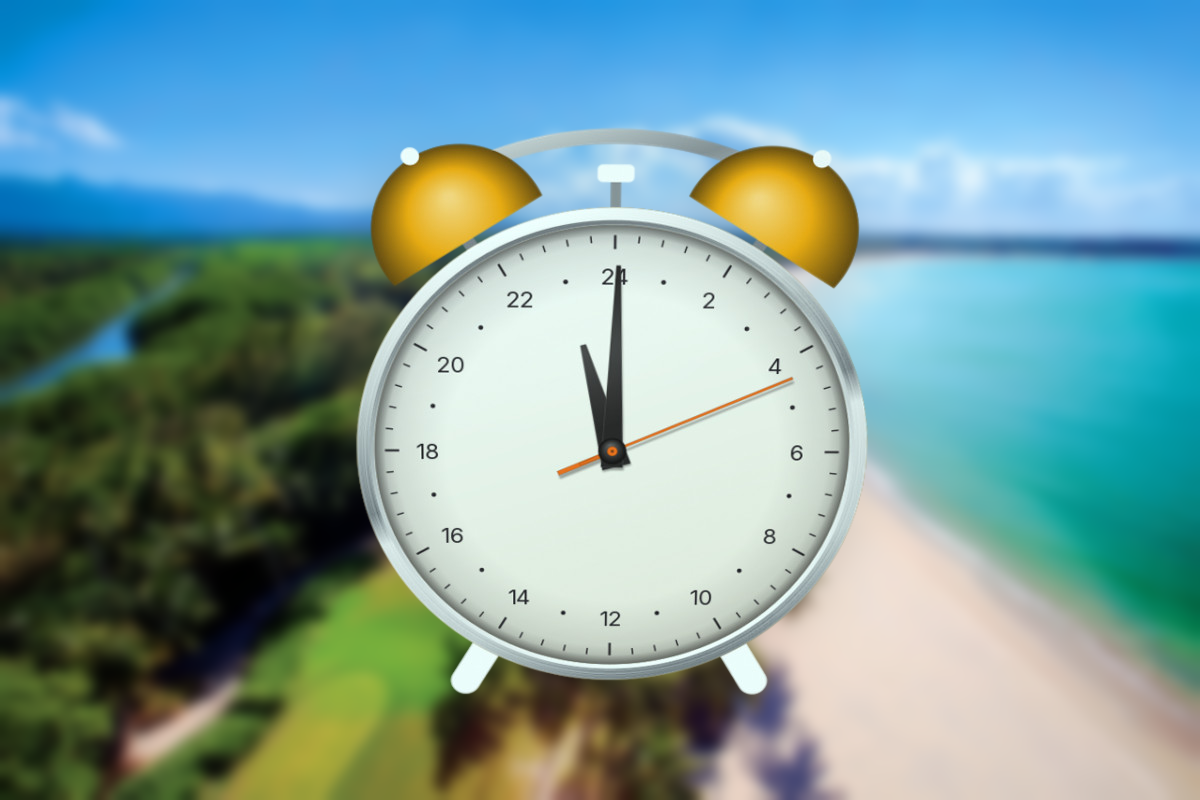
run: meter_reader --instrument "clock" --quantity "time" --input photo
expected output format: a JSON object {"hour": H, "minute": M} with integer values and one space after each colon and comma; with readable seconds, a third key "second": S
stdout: {"hour": 23, "minute": 0, "second": 11}
